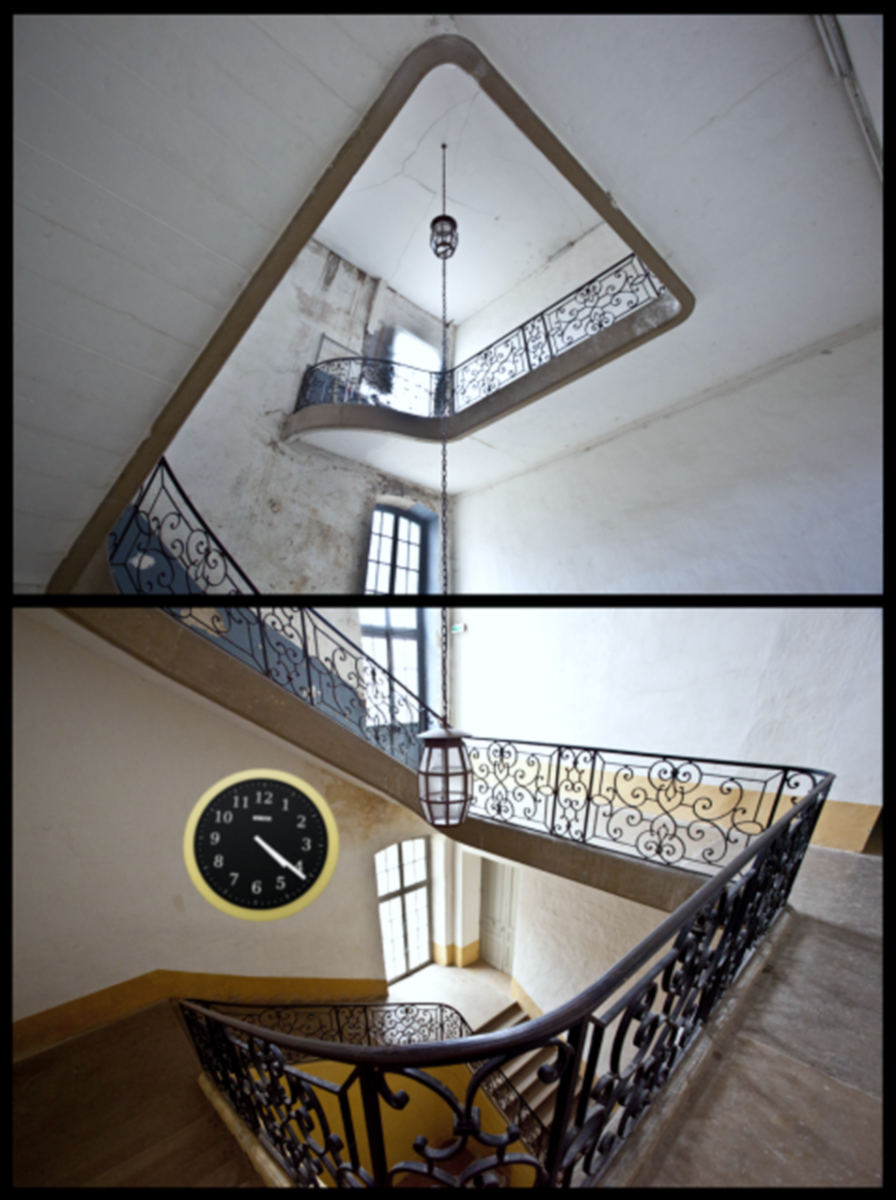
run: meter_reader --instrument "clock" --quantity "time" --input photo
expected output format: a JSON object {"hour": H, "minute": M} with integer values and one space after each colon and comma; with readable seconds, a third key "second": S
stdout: {"hour": 4, "minute": 21}
